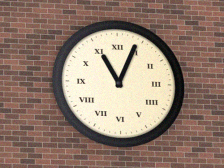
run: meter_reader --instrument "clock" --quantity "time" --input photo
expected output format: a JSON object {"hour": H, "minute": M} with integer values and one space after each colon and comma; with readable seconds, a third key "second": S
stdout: {"hour": 11, "minute": 4}
